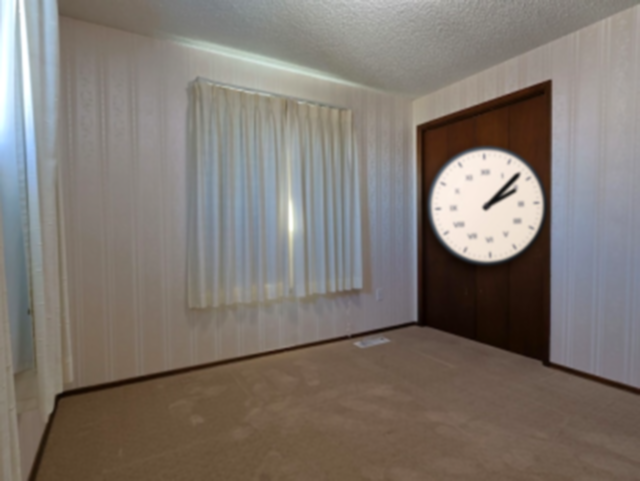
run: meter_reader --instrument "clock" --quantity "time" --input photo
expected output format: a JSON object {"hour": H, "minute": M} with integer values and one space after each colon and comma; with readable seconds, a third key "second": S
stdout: {"hour": 2, "minute": 8}
